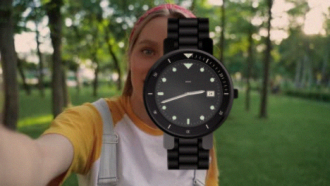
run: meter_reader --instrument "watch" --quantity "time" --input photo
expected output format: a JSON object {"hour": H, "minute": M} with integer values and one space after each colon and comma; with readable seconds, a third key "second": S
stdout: {"hour": 2, "minute": 42}
